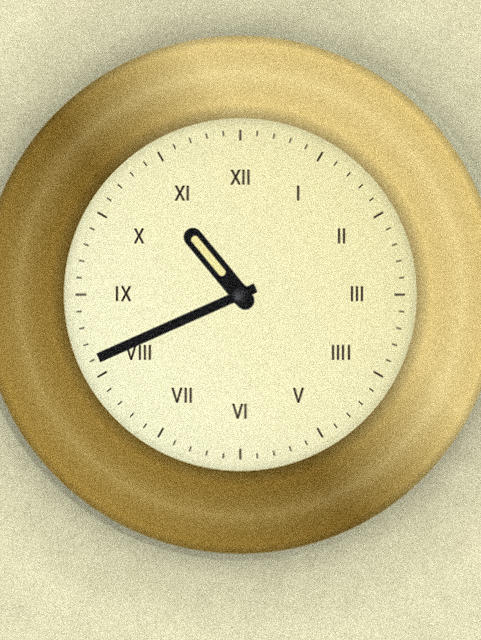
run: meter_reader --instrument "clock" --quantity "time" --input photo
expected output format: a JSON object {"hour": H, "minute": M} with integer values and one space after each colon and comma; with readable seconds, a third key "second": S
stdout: {"hour": 10, "minute": 41}
